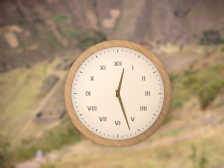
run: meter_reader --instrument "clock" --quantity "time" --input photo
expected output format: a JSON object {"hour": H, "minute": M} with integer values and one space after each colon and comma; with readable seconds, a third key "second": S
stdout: {"hour": 12, "minute": 27}
